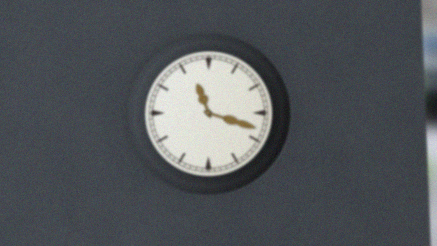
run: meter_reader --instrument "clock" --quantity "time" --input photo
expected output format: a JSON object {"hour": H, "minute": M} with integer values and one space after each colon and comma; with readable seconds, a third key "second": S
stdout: {"hour": 11, "minute": 18}
